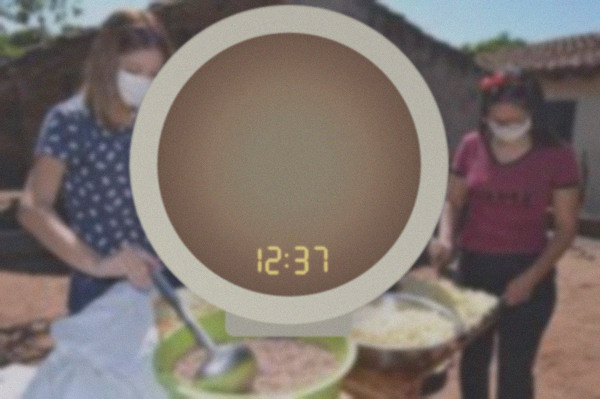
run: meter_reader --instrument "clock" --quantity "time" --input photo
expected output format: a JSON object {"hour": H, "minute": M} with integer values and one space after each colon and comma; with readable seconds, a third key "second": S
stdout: {"hour": 12, "minute": 37}
